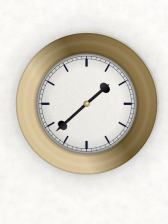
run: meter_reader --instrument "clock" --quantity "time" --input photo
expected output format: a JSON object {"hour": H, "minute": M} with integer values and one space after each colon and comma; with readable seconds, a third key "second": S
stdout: {"hour": 1, "minute": 38}
